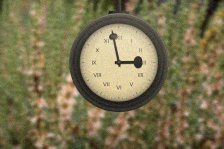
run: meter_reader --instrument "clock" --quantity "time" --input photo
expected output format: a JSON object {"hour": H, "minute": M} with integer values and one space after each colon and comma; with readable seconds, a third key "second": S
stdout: {"hour": 2, "minute": 58}
